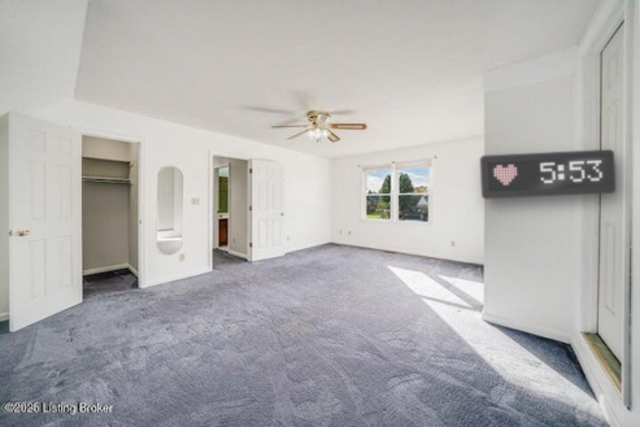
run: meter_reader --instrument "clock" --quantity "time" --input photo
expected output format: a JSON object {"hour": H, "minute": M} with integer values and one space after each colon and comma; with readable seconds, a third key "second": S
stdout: {"hour": 5, "minute": 53}
